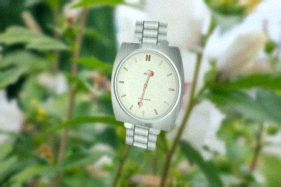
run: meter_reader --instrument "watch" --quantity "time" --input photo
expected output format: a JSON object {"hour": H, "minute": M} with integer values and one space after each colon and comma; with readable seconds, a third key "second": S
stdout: {"hour": 12, "minute": 32}
